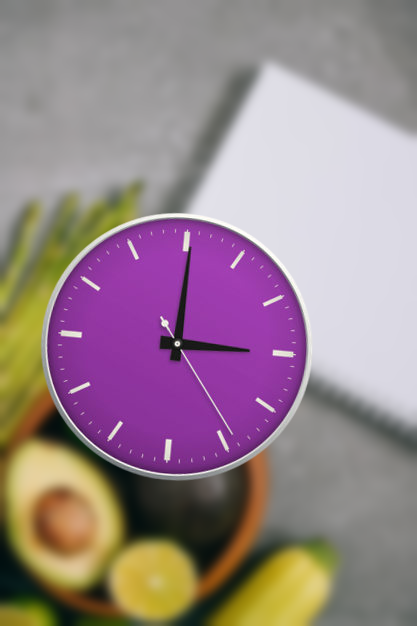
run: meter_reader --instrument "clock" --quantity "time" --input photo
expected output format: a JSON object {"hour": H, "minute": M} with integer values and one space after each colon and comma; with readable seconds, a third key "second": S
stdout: {"hour": 3, "minute": 0, "second": 24}
